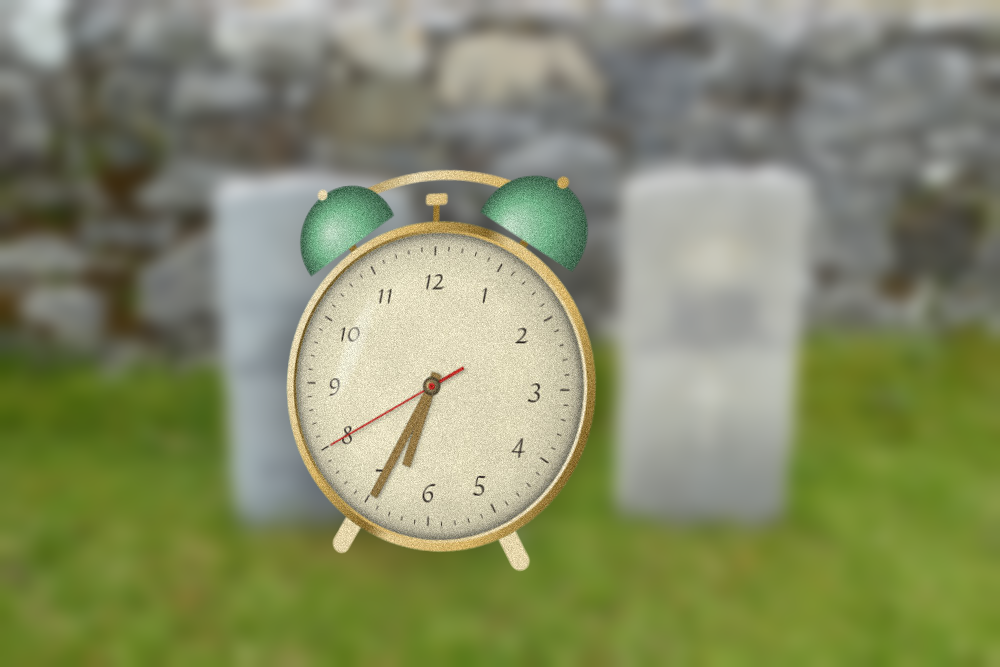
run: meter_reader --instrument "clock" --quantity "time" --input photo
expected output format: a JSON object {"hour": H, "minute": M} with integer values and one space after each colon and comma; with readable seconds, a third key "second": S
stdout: {"hour": 6, "minute": 34, "second": 40}
